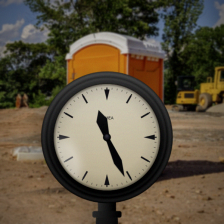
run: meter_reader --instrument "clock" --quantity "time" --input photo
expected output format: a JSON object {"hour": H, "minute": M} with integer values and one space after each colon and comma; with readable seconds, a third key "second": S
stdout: {"hour": 11, "minute": 26}
